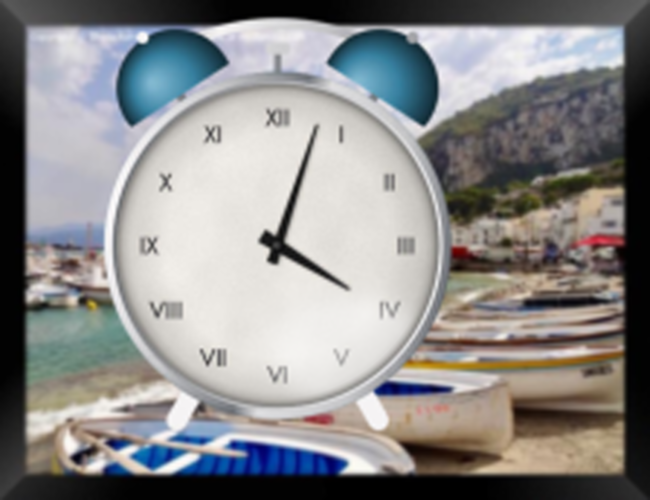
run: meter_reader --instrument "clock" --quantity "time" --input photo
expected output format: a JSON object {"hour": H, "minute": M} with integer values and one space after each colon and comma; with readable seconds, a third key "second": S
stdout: {"hour": 4, "minute": 3}
